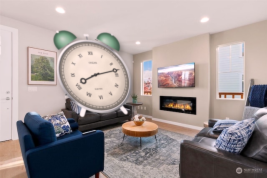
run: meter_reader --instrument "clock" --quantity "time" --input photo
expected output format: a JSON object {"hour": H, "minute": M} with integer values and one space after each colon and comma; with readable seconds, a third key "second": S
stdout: {"hour": 8, "minute": 13}
